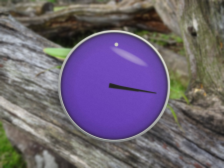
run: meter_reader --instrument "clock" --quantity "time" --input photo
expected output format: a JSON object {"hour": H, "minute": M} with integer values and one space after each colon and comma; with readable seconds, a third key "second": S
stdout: {"hour": 3, "minute": 16}
